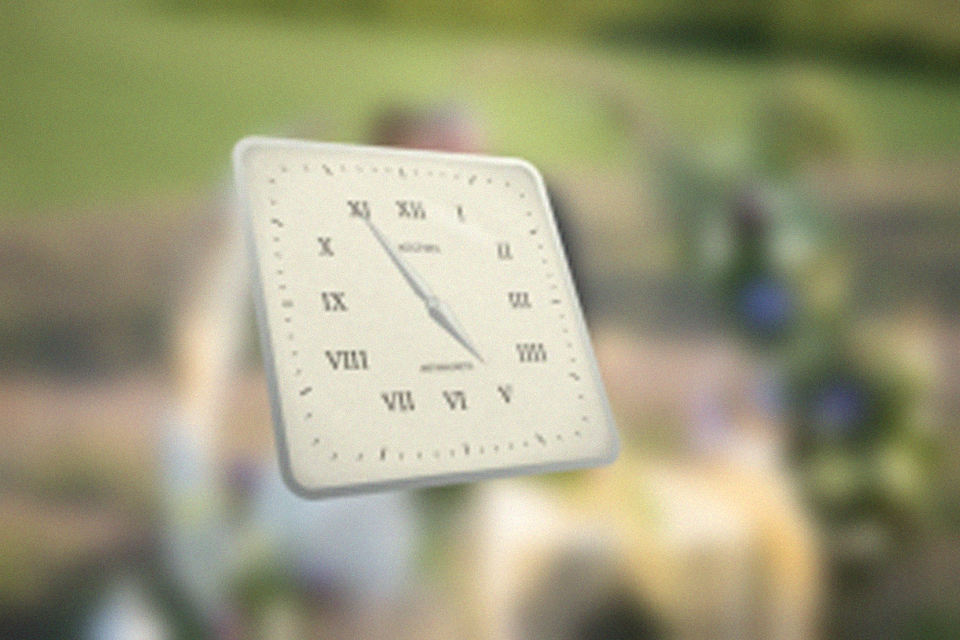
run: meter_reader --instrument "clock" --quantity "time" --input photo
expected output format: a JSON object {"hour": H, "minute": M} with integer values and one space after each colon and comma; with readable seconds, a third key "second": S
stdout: {"hour": 4, "minute": 55}
